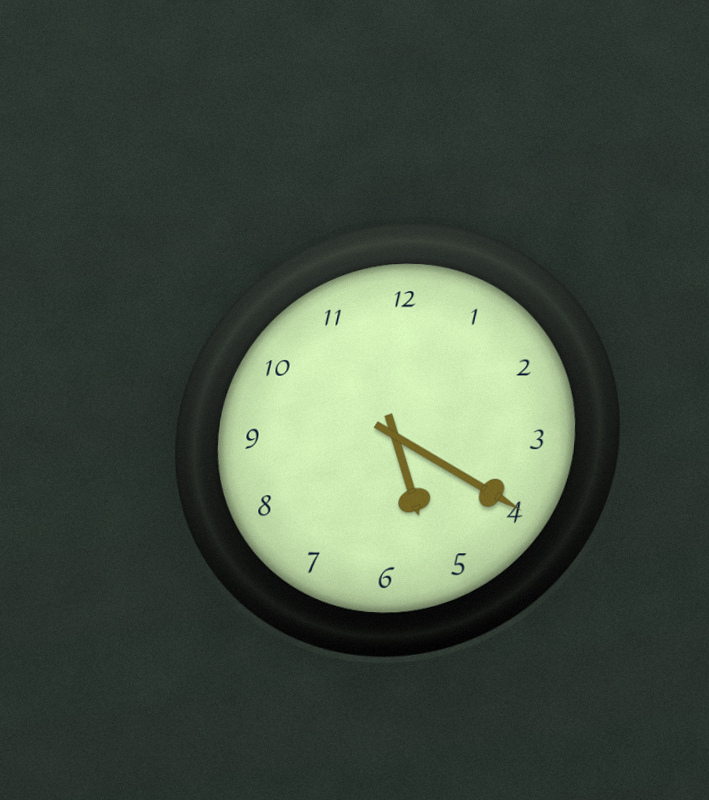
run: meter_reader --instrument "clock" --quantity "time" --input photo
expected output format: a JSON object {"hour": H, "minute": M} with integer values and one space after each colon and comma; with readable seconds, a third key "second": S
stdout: {"hour": 5, "minute": 20}
